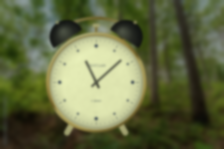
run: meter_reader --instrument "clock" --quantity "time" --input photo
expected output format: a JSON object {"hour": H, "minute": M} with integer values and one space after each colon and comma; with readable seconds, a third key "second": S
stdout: {"hour": 11, "minute": 8}
